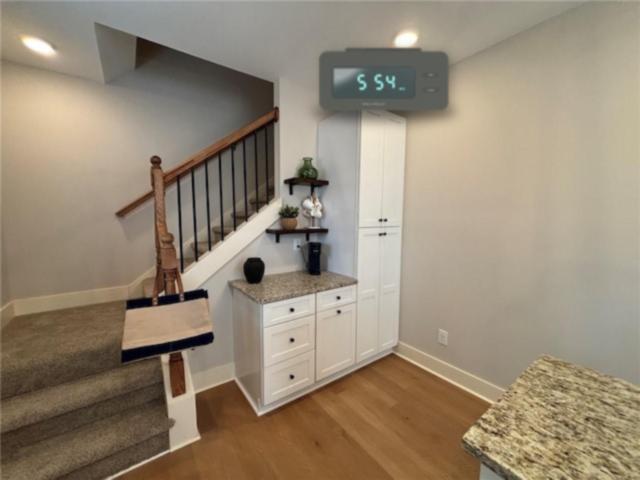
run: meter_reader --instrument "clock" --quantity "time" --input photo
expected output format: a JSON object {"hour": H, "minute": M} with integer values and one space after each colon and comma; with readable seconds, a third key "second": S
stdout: {"hour": 5, "minute": 54}
